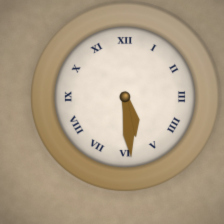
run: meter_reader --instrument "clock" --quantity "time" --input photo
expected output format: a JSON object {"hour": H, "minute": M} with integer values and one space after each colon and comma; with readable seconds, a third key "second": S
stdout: {"hour": 5, "minute": 29}
